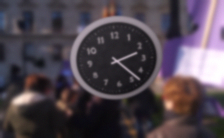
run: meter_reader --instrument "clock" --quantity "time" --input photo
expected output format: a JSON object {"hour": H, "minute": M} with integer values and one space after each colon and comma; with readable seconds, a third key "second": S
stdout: {"hour": 2, "minute": 23}
